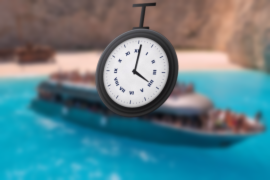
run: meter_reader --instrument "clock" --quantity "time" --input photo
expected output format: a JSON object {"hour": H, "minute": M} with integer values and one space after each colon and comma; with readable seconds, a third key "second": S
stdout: {"hour": 4, "minute": 1}
